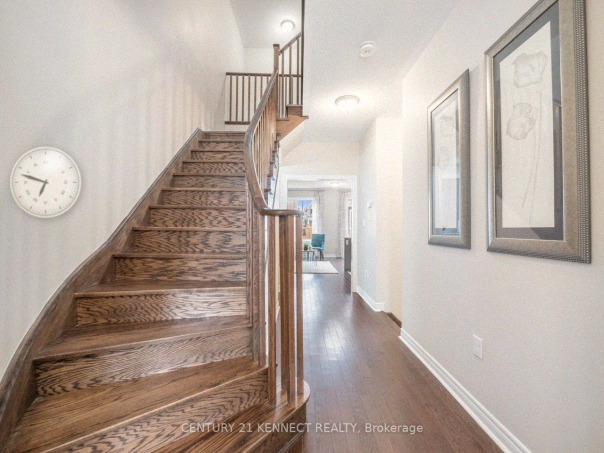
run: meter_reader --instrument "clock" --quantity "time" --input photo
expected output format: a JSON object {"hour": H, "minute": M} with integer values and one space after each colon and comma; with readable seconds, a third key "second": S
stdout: {"hour": 6, "minute": 48}
